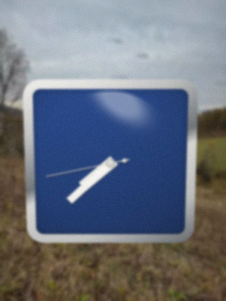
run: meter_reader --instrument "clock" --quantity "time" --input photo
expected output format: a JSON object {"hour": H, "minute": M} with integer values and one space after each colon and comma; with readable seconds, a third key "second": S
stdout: {"hour": 7, "minute": 37, "second": 43}
